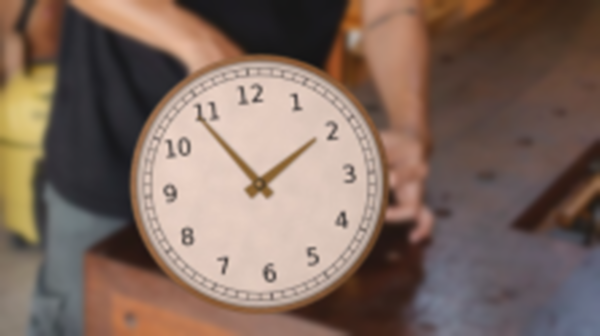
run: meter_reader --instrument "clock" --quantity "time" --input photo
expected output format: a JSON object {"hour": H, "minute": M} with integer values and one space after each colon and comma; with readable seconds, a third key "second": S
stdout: {"hour": 1, "minute": 54}
